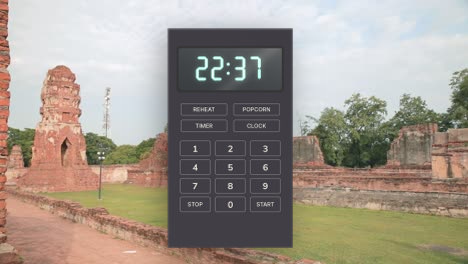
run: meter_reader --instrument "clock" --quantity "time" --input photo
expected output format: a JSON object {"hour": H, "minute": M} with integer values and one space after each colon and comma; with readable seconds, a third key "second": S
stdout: {"hour": 22, "minute": 37}
